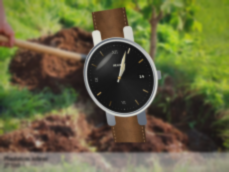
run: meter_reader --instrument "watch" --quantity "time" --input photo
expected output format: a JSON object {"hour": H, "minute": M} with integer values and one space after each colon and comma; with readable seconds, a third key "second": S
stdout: {"hour": 1, "minute": 4}
